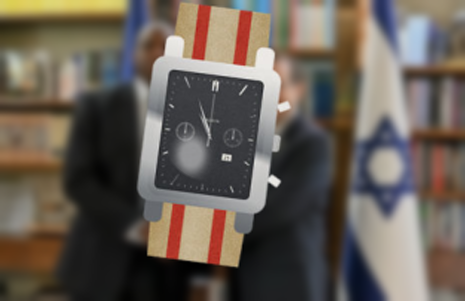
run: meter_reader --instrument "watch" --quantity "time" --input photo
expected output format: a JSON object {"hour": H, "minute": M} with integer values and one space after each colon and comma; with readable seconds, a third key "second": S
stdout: {"hour": 10, "minute": 56}
